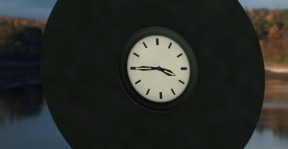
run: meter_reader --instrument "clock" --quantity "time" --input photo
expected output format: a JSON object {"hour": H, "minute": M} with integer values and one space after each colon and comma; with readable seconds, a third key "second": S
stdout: {"hour": 3, "minute": 45}
